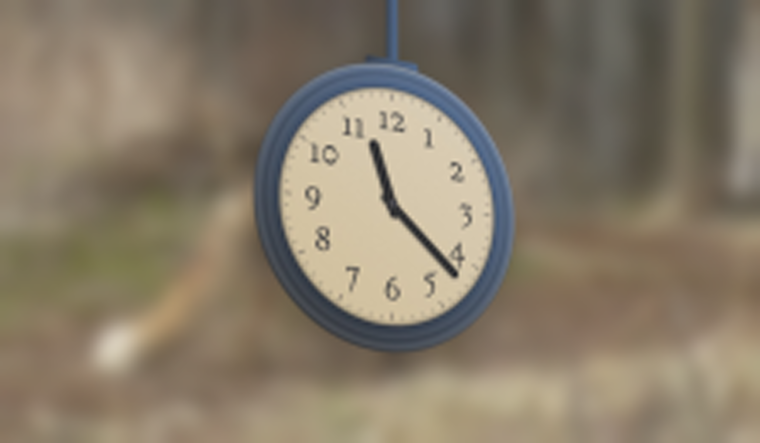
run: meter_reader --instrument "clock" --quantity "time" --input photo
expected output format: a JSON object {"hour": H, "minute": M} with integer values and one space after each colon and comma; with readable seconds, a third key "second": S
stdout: {"hour": 11, "minute": 22}
